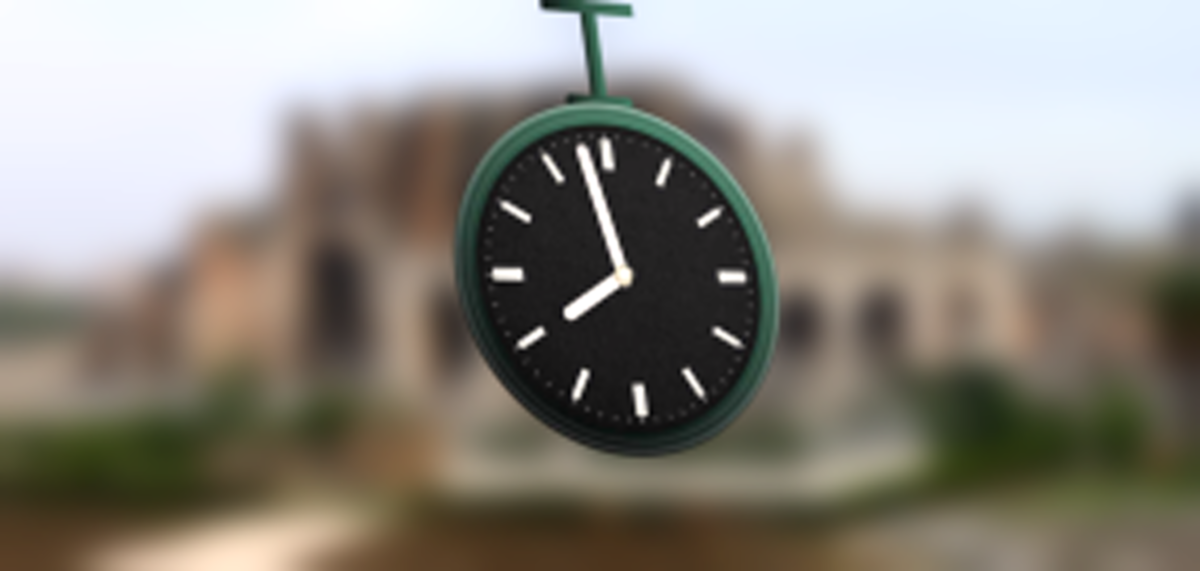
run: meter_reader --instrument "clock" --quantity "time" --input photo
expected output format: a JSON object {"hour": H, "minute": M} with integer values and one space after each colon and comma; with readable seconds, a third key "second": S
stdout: {"hour": 7, "minute": 58}
